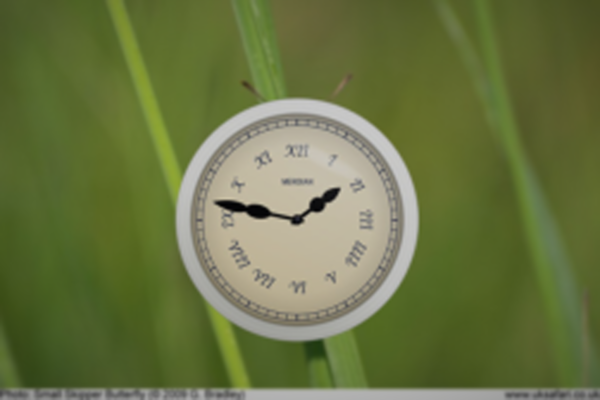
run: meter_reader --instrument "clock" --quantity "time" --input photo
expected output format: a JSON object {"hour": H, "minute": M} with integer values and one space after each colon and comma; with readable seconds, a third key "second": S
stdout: {"hour": 1, "minute": 47}
